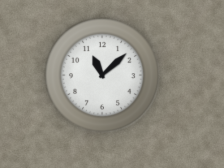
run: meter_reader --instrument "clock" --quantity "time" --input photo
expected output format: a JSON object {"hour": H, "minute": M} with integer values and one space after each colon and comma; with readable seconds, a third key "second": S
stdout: {"hour": 11, "minute": 8}
